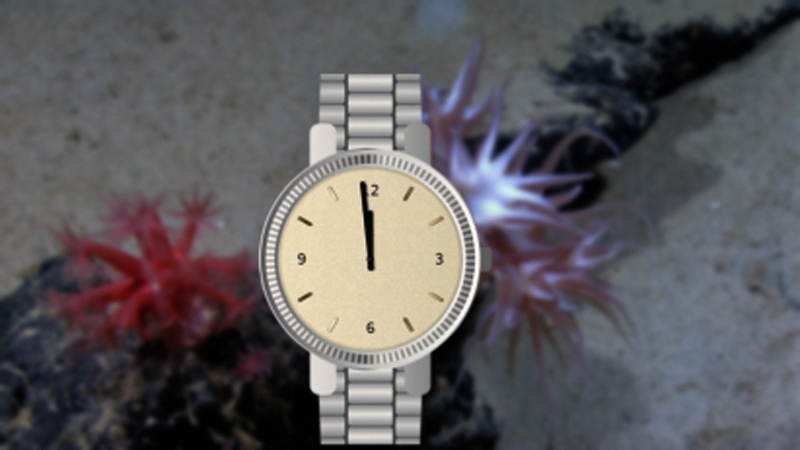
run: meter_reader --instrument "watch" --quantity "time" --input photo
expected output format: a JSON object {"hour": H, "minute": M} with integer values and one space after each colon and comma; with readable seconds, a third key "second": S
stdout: {"hour": 11, "minute": 59}
